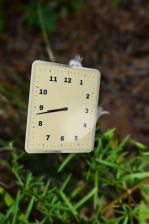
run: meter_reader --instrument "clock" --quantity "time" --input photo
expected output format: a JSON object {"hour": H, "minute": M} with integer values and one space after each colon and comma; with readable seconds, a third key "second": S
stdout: {"hour": 8, "minute": 43}
